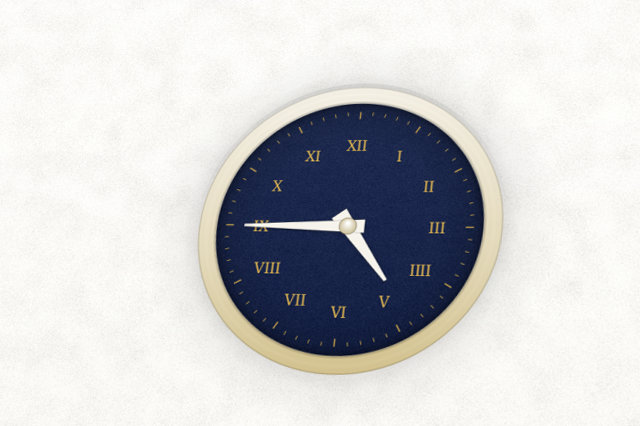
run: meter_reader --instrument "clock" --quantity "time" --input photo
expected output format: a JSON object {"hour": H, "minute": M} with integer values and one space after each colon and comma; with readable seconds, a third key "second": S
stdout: {"hour": 4, "minute": 45}
